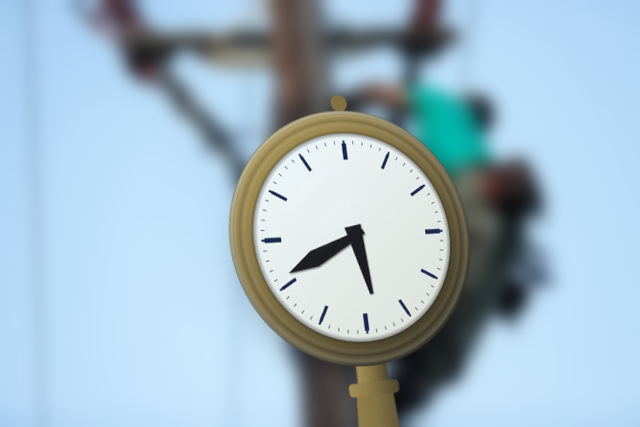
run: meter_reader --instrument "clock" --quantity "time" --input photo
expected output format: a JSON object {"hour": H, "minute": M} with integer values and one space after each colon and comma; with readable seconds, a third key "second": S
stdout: {"hour": 5, "minute": 41}
